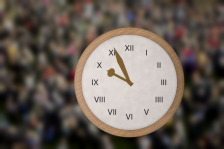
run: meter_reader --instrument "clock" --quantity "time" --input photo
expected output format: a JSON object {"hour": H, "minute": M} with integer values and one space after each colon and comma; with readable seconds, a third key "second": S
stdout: {"hour": 9, "minute": 56}
